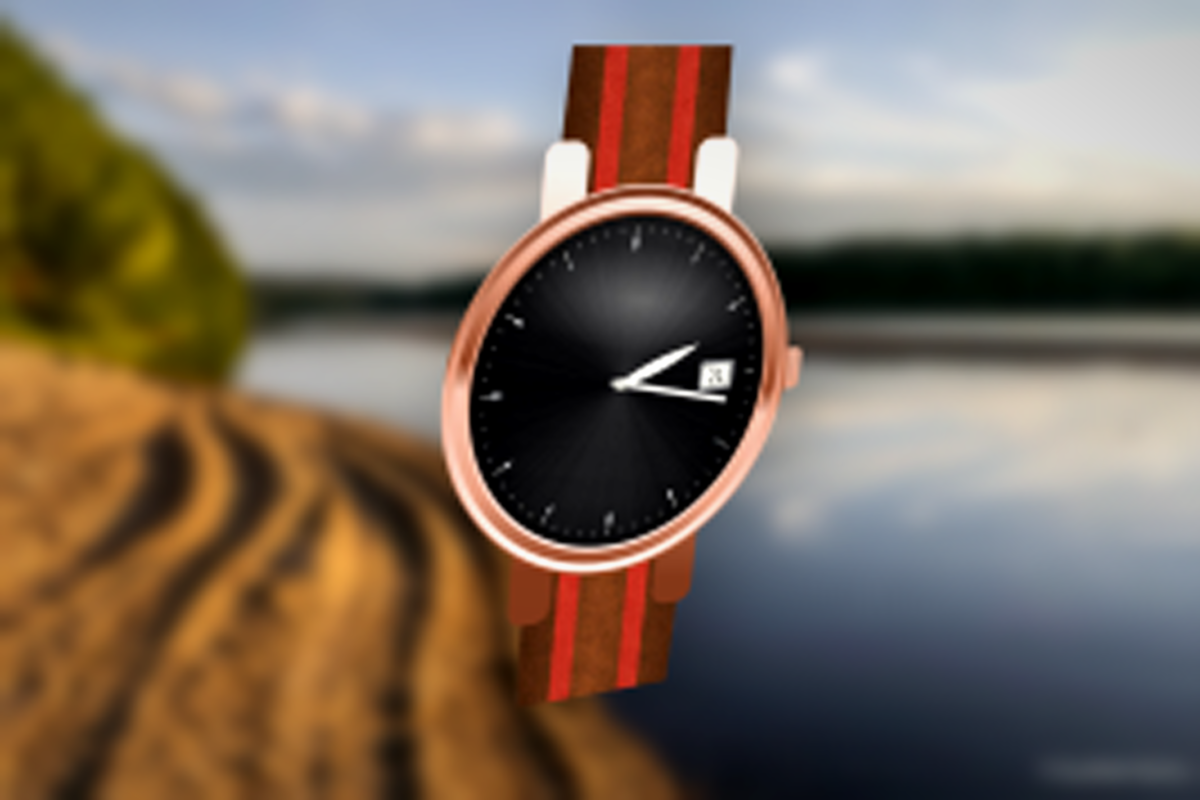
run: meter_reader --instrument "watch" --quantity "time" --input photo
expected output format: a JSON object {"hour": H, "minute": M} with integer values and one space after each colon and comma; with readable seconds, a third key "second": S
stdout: {"hour": 2, "minute": 17}
